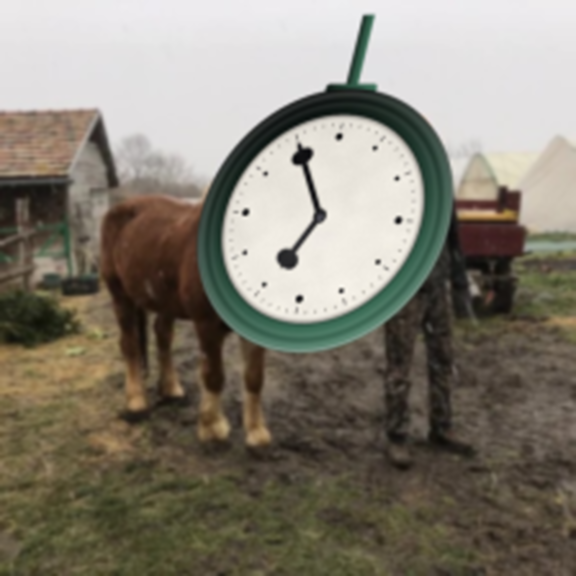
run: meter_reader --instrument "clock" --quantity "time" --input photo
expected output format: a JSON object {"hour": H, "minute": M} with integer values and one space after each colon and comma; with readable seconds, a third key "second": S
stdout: {"hour": 6, "minute": 55}
